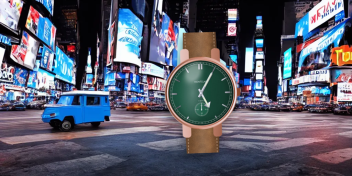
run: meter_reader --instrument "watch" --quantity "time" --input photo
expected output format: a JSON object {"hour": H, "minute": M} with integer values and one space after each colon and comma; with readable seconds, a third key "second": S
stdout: {"hour": 5, "minute": 5}
